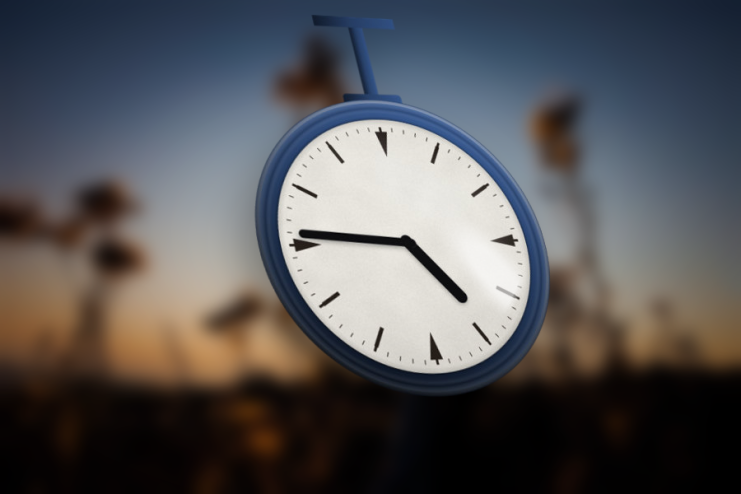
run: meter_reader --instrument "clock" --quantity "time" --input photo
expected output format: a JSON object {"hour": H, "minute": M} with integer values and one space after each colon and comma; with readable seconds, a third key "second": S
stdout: {"hour": 4, "minute": 46}
